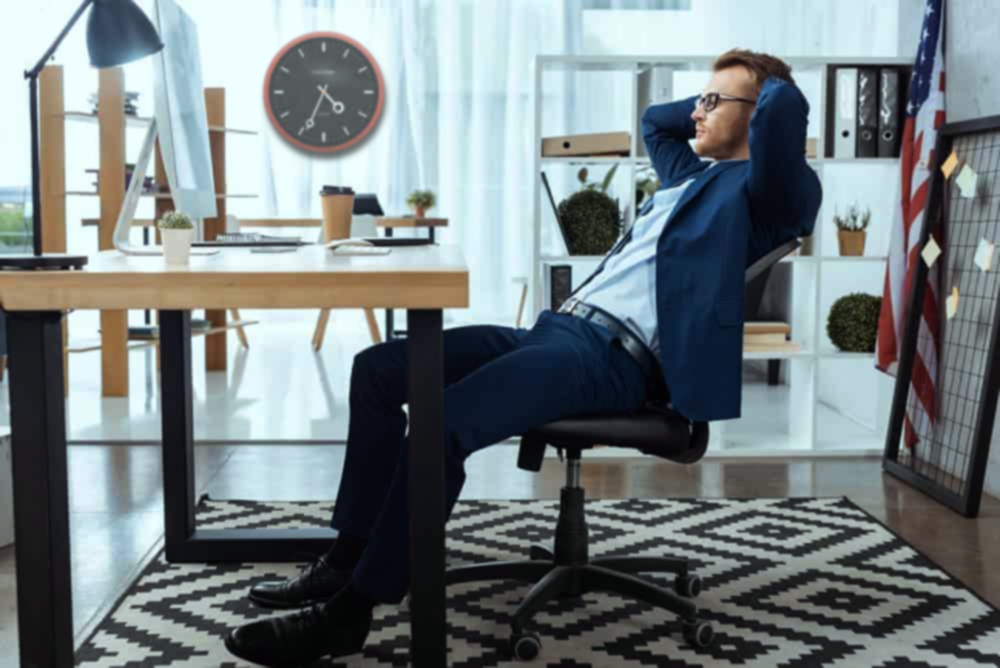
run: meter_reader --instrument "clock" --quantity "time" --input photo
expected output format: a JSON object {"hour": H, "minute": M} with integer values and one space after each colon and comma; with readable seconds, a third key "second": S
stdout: {"hour": 4, "minute": 34}
